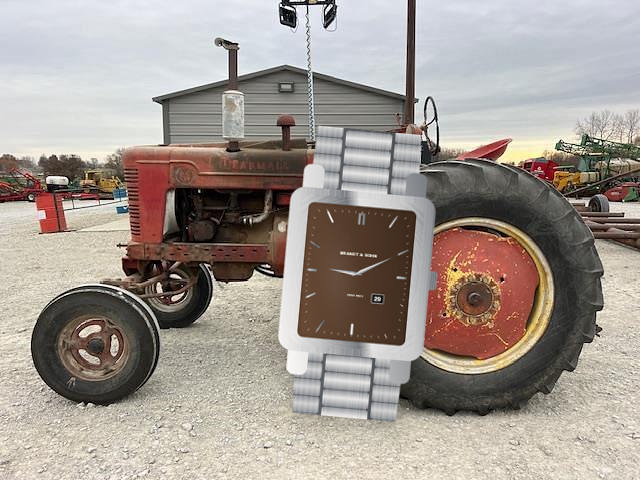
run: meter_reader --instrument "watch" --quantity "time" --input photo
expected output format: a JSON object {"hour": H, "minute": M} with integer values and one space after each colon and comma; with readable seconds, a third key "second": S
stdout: {"hour": 9, "minute": 10}
